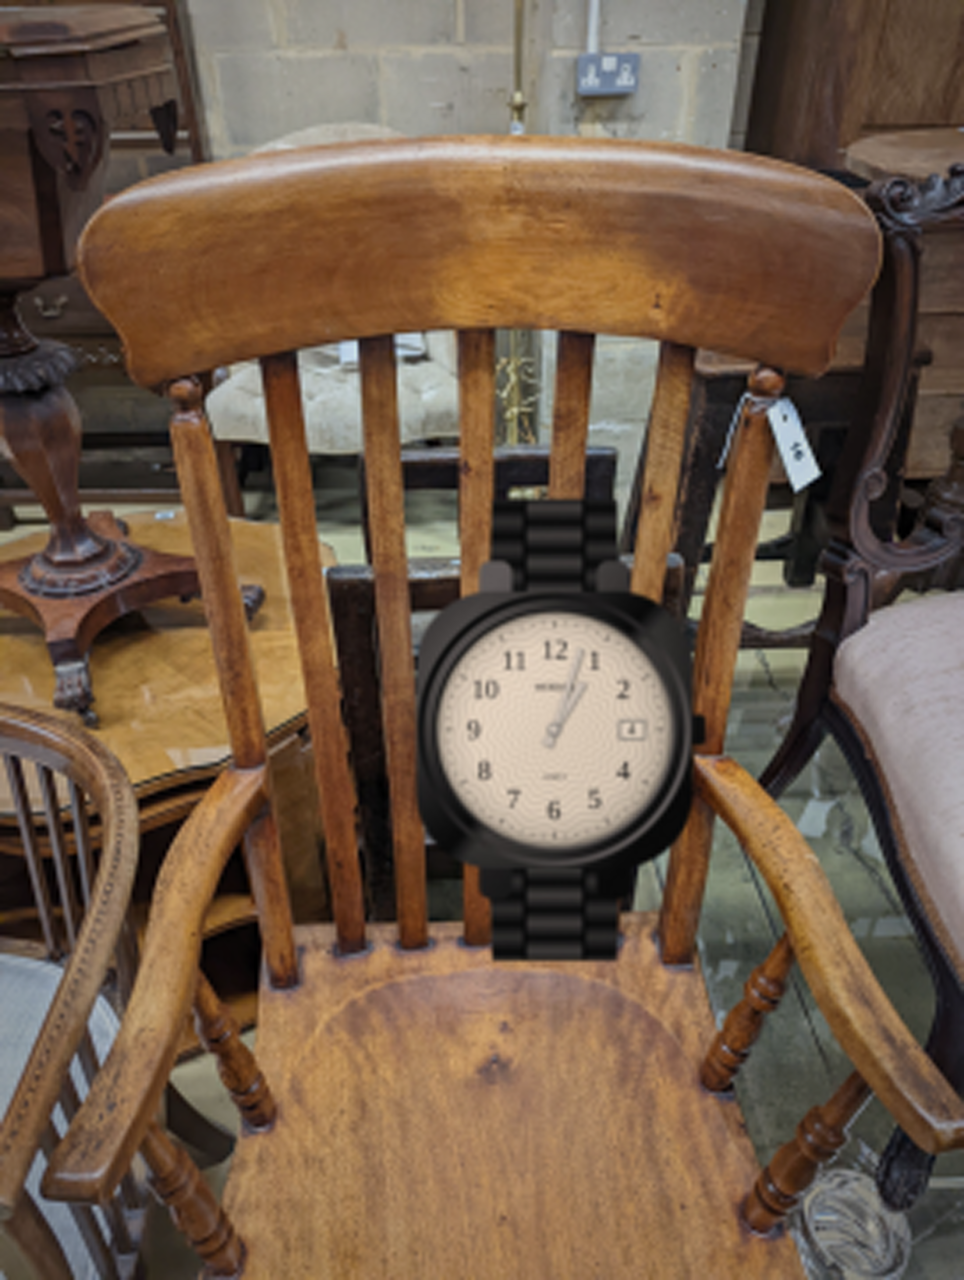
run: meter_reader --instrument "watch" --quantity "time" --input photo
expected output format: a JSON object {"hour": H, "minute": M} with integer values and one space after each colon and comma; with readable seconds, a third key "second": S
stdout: {"hour": 1, "minute": 3}
